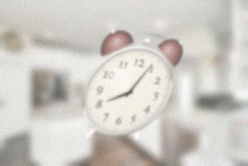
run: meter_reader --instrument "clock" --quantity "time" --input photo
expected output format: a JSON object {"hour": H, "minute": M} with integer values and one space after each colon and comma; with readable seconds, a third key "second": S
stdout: {"hour": 8, "minute": 4}
